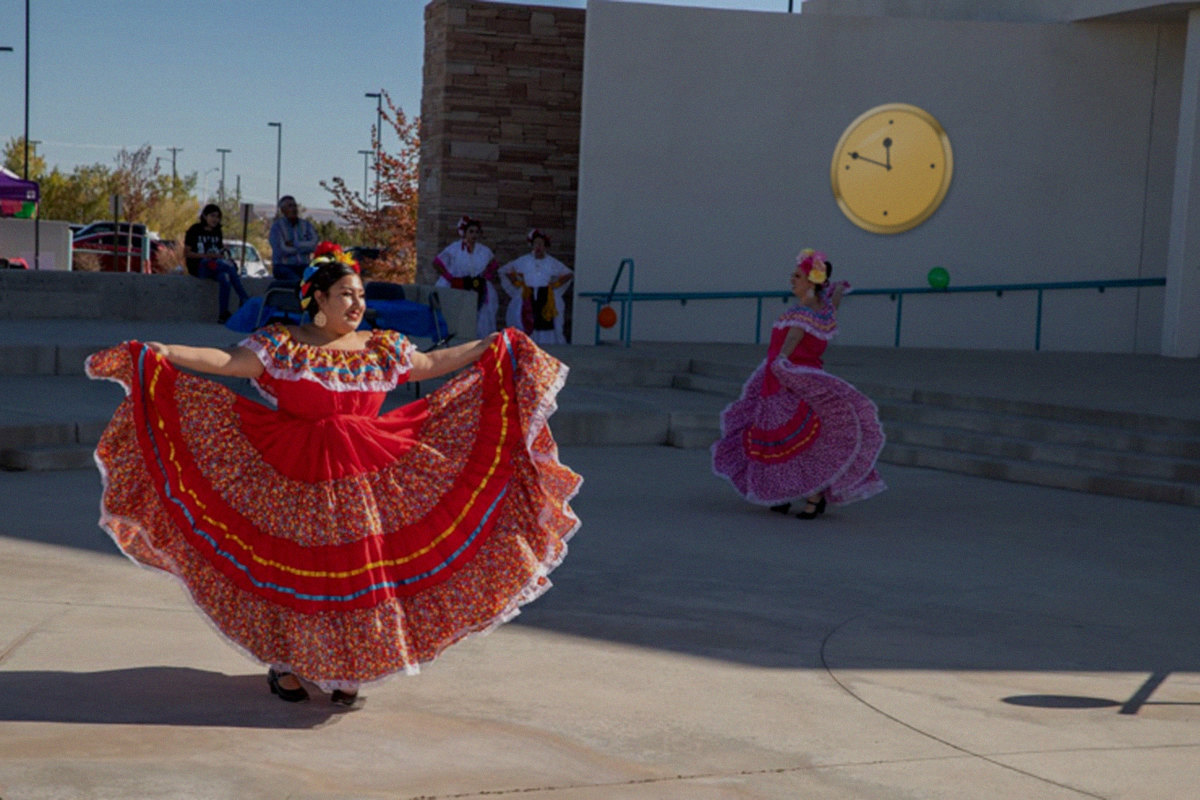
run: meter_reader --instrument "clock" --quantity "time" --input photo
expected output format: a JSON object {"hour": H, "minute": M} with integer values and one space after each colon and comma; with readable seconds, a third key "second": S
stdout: {"hour": 11, "minute": 48}
